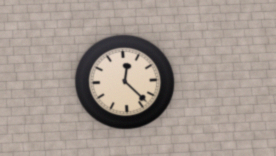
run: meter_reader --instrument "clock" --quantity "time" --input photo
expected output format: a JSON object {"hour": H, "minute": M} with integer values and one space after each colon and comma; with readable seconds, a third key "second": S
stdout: {"hour": 12, "minute": 23}
